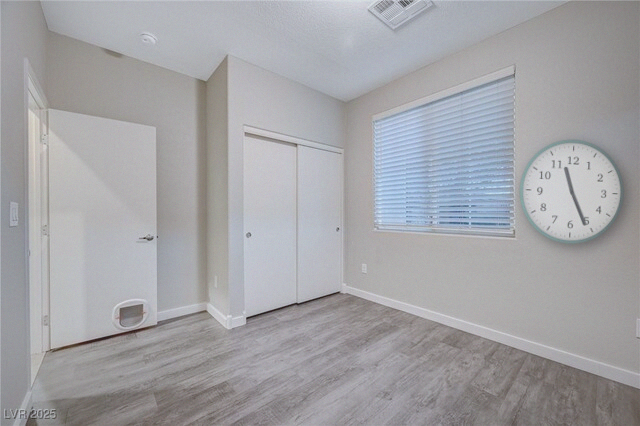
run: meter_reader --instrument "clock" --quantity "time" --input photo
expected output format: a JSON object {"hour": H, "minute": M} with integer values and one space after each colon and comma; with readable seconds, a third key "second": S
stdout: {"hour": 11, "minute": 26}
